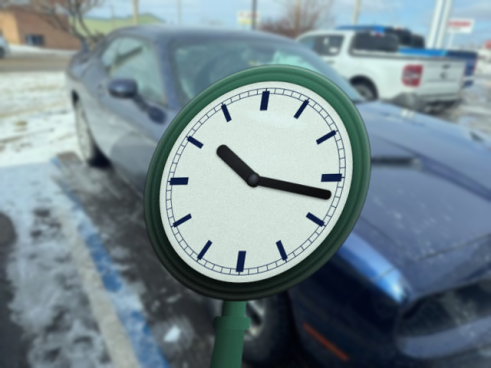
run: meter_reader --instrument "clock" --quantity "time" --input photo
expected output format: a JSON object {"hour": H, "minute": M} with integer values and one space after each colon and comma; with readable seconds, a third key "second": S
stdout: {"hour": 10, "minute": 17}
